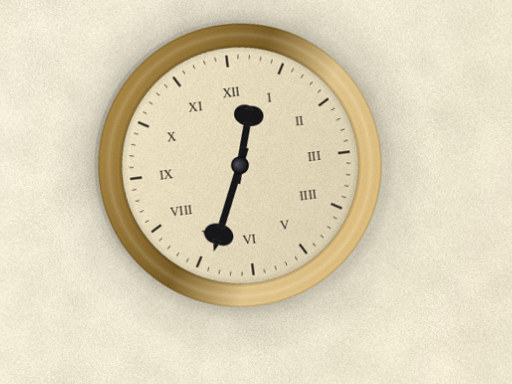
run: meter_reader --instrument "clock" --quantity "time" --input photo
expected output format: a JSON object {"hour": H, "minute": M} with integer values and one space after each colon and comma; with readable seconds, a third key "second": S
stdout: {"hour": 12, "minute": 34}
